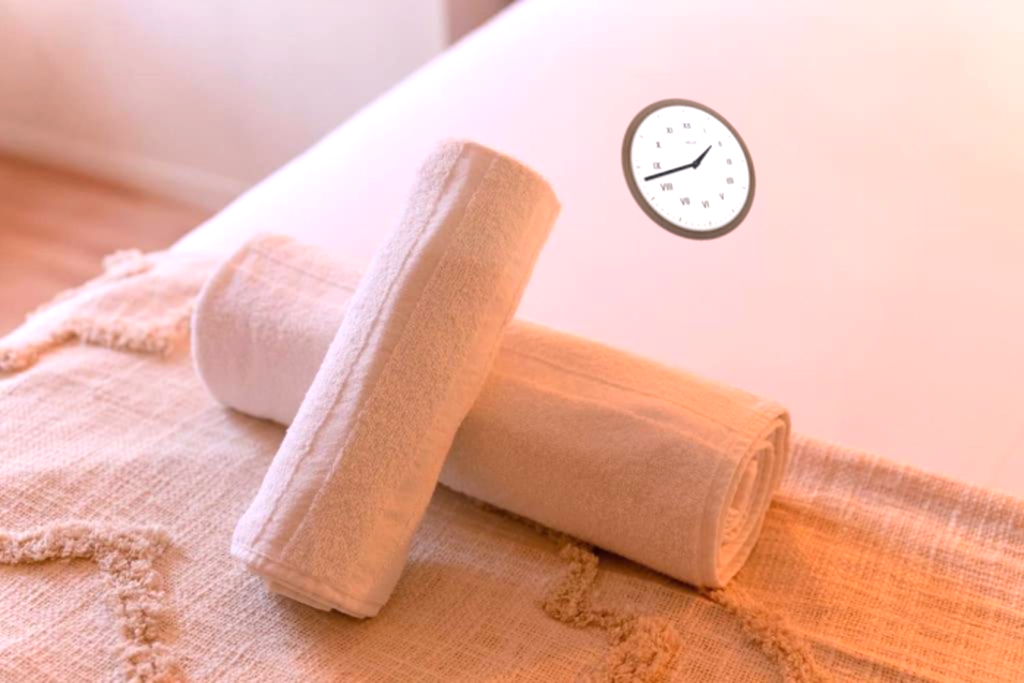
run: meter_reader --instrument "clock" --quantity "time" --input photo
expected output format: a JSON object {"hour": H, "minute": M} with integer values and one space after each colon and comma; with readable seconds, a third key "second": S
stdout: {"hour": 1, "minute": 43}
